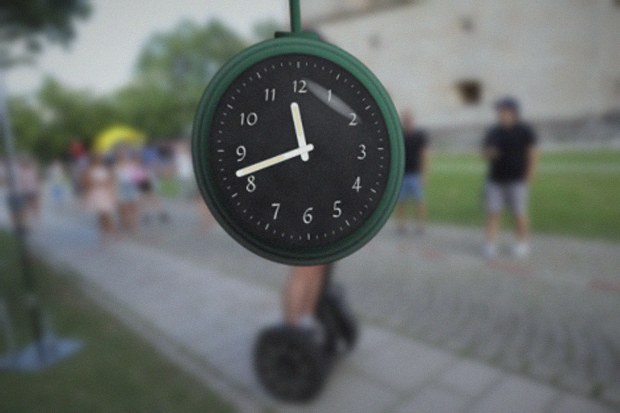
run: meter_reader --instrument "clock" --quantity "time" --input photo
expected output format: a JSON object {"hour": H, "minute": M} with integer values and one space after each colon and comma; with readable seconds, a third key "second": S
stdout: {"hour": 11, "minute": 42}
